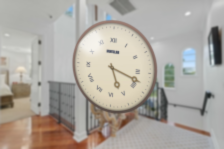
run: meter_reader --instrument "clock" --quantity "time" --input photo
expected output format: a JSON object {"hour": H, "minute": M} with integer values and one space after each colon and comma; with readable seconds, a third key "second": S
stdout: {"hour": 5, "minute": 18}
